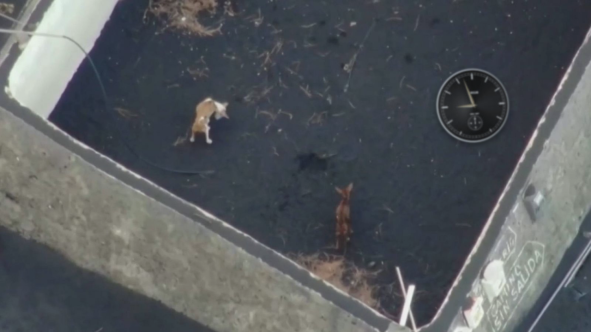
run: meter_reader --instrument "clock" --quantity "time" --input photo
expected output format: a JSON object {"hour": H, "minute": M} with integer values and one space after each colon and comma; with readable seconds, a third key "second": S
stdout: {"hour": 8, "minute": 57}
